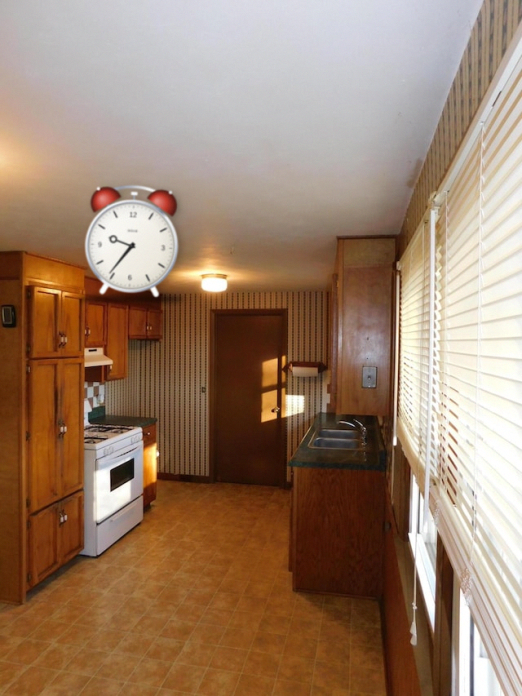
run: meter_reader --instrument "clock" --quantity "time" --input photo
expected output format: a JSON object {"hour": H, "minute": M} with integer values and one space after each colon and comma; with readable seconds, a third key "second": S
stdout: {"hour": 9, "minute": 36}
